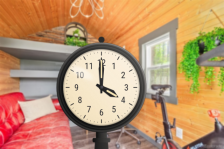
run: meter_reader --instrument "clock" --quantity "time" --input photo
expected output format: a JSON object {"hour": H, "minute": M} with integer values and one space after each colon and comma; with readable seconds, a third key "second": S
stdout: {"hour": 4, "minute": 0}
